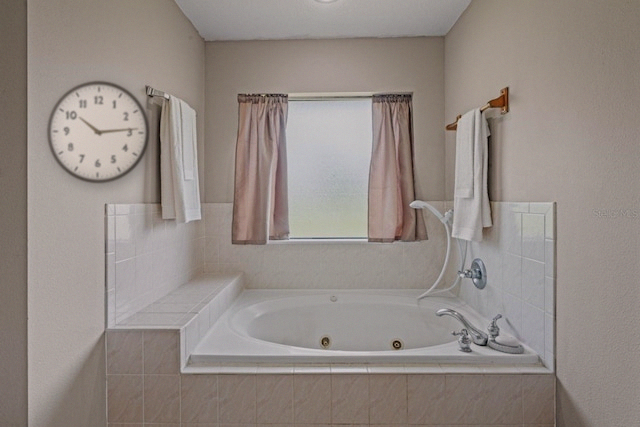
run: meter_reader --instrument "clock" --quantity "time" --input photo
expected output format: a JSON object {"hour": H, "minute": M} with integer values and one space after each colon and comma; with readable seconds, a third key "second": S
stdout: {"hour": 10, "minute": 14}
